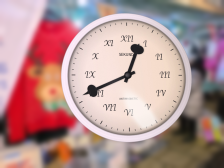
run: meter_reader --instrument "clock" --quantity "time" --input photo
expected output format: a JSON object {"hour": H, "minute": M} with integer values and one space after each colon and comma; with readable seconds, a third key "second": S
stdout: {"hour": 12, "minute": 41}
